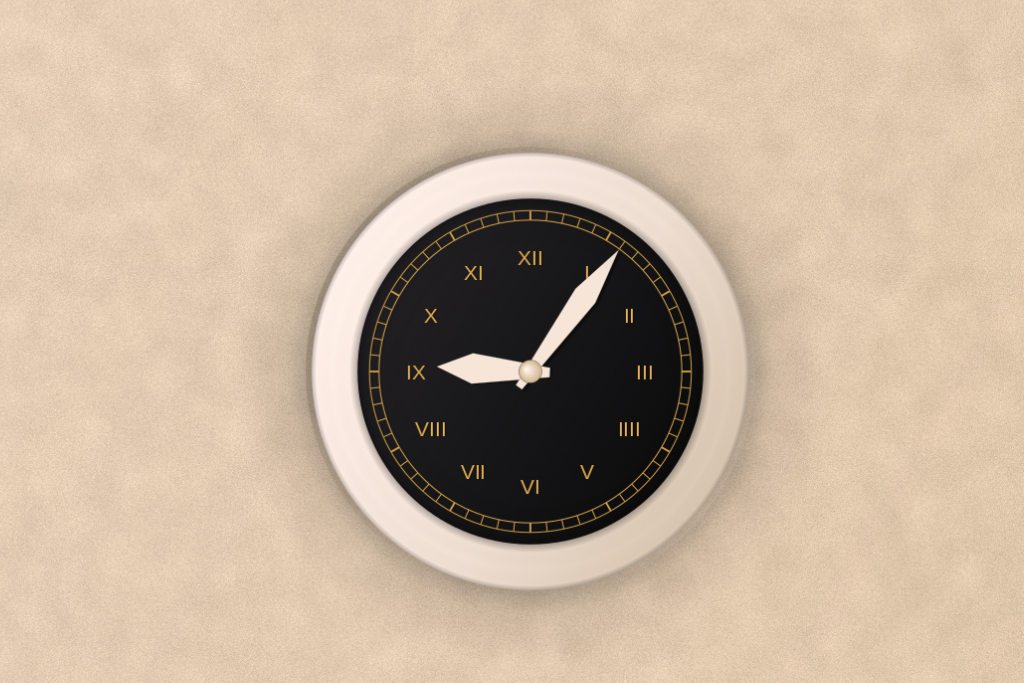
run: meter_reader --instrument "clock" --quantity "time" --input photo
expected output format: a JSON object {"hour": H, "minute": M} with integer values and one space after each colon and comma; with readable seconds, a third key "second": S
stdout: {"hour": 9, "minute": 6}
